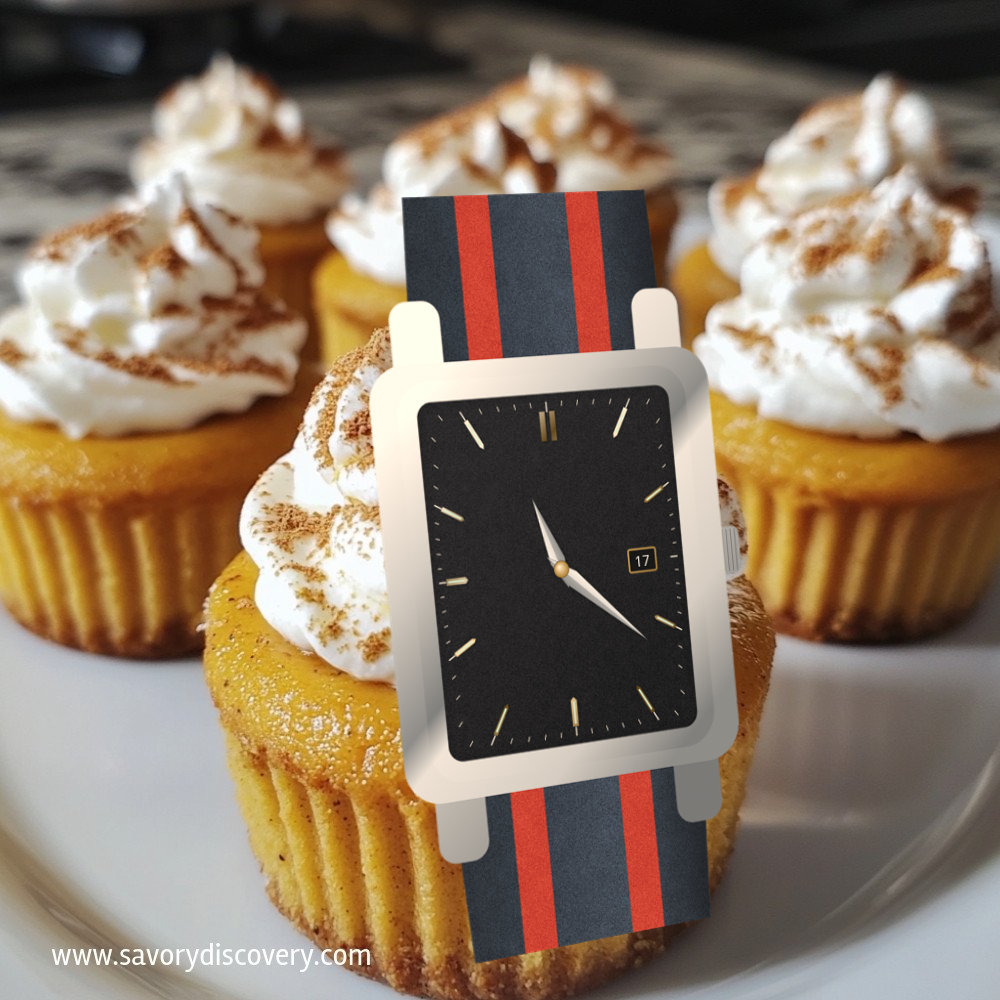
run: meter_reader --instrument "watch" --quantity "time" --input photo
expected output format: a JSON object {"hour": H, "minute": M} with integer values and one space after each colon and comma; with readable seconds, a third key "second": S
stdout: {"hour": 11, "minute": 22}
